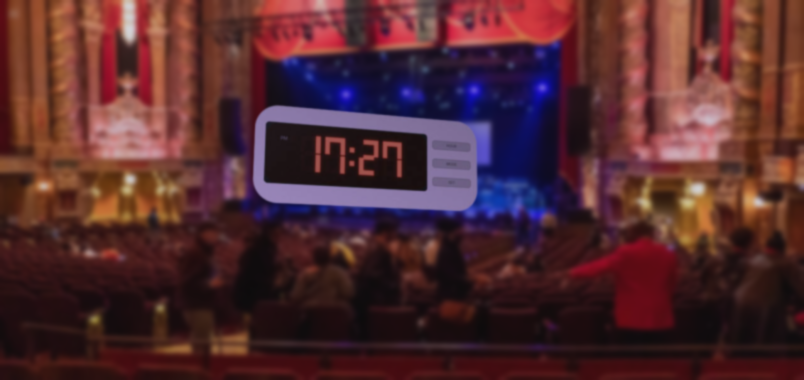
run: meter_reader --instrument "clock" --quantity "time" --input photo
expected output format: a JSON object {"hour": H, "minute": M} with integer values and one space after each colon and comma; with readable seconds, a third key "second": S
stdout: {"hour": 17, "minute": 27}
